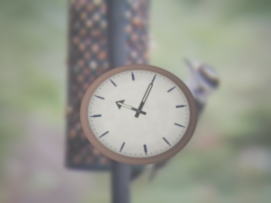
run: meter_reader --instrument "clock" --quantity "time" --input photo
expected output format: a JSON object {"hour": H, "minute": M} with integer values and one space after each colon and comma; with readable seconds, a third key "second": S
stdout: {"hour": 10, "minute": 5}
